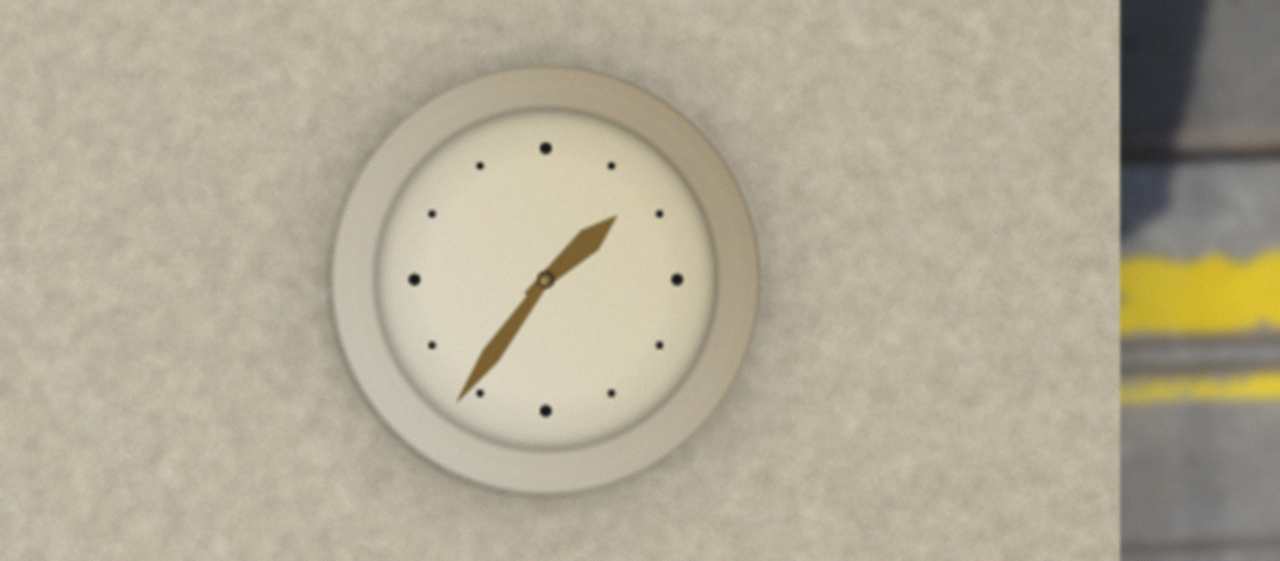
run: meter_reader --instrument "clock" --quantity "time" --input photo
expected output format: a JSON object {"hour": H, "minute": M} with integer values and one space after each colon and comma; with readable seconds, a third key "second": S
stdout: {"hour": 1, "minute": 36}
